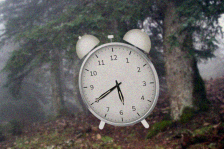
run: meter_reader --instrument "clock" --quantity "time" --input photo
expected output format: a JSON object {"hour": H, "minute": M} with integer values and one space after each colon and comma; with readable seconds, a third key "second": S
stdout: {"hour": 5, "minute": 40}
